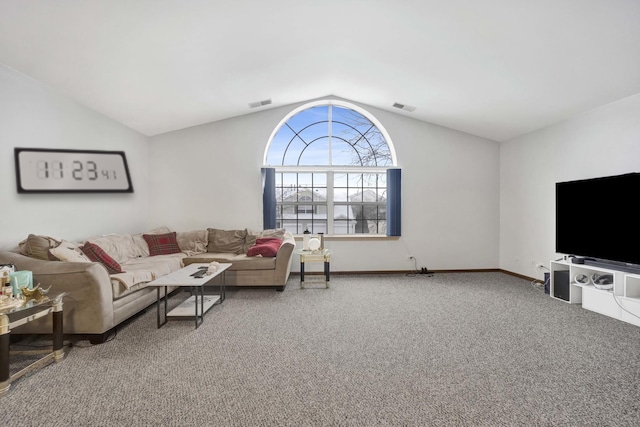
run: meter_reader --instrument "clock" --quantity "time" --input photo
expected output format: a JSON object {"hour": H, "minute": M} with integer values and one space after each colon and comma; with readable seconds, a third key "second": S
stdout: {"hour": 11, "minute": 23, "second": 41}
